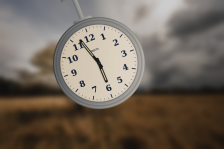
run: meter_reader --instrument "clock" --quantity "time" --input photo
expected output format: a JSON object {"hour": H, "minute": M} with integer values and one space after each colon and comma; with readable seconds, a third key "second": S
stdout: {"hour": 5, "minute": 57}
